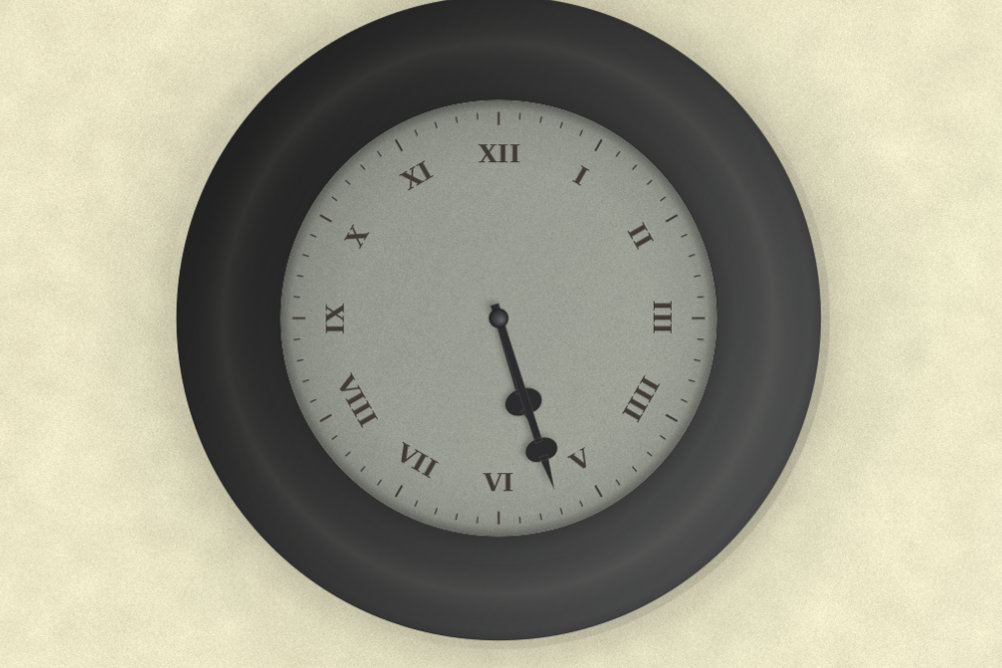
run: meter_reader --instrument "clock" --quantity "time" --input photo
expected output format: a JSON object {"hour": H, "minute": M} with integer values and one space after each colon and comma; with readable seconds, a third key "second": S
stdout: {"hour": 5, "minute": 27}
